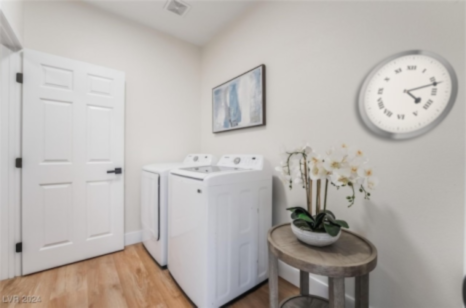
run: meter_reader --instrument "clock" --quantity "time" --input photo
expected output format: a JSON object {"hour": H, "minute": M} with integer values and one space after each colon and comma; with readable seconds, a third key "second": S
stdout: {"hour": 4, "minute": 12}
